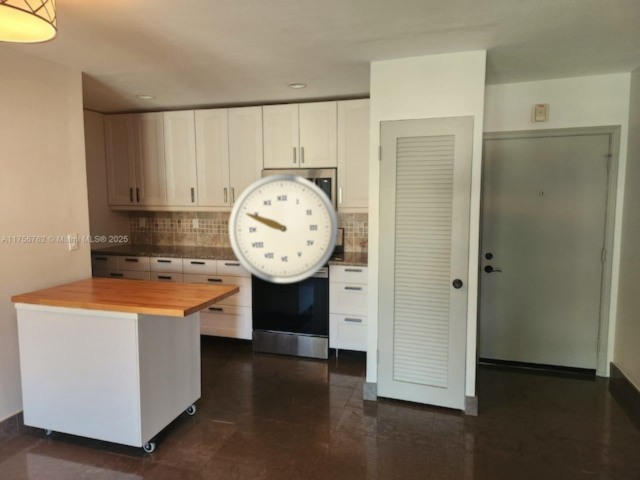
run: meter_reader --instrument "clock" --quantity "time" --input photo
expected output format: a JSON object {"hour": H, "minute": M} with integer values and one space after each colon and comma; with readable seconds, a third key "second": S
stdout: {"hour": 9, "minute": 49}
